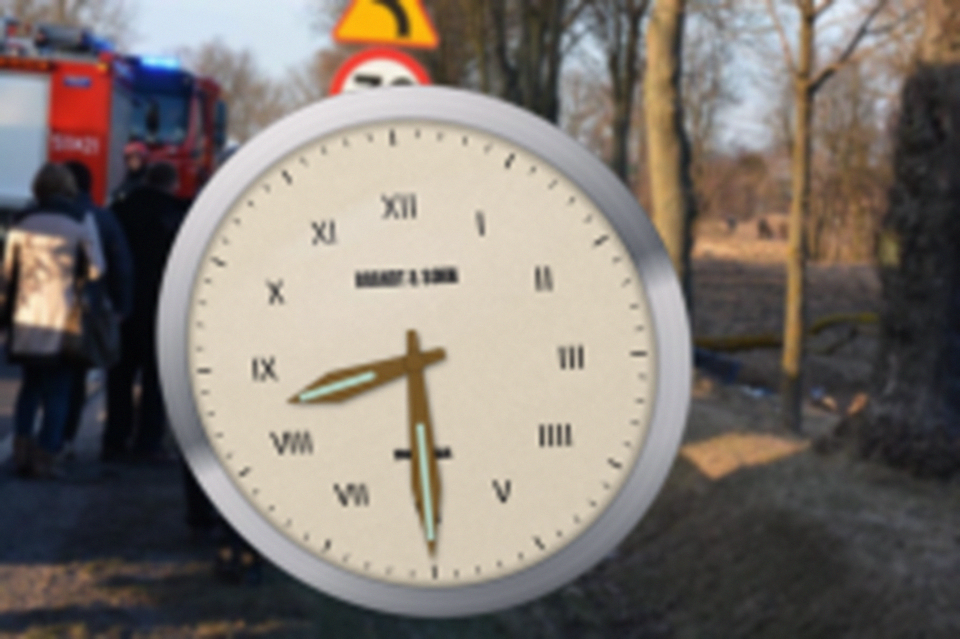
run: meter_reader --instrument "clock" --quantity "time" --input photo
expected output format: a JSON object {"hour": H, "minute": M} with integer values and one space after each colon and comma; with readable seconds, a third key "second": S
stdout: {"hour": 8, "minute": 30}
